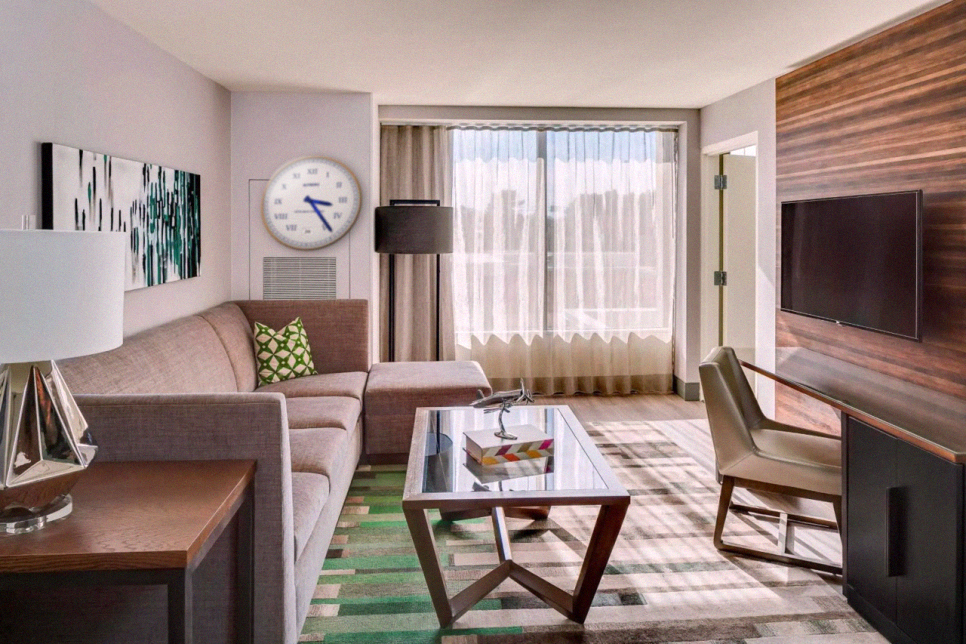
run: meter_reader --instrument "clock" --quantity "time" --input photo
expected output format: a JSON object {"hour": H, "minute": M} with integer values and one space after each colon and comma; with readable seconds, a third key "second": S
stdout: {"hour": 3, "minute": 24}
